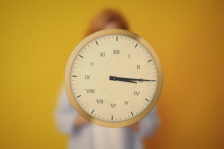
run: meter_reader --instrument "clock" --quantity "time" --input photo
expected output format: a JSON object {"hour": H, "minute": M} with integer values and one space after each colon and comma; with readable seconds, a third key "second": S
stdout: {"hour": 3, "minute": 15}
